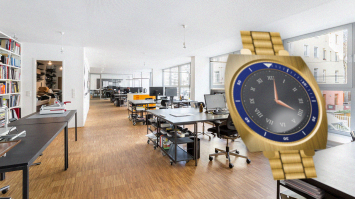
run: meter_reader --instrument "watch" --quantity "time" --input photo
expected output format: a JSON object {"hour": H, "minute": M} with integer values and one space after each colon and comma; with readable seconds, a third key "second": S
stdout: {"hour": 4, "minute": 1}
